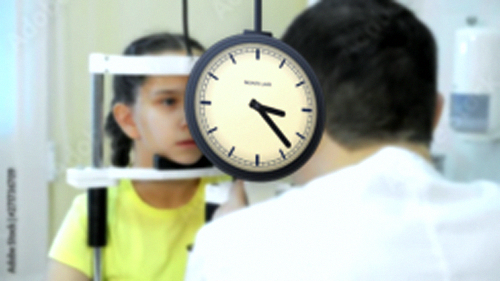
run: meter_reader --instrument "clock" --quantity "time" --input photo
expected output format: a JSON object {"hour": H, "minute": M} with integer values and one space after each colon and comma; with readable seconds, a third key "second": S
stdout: {"hour": 3, "minute": 23}
